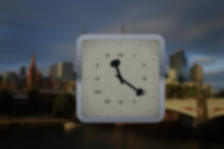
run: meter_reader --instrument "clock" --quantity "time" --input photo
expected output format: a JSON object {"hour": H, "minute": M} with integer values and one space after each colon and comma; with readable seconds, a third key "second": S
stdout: {"hour": 11, "minute": 21}
